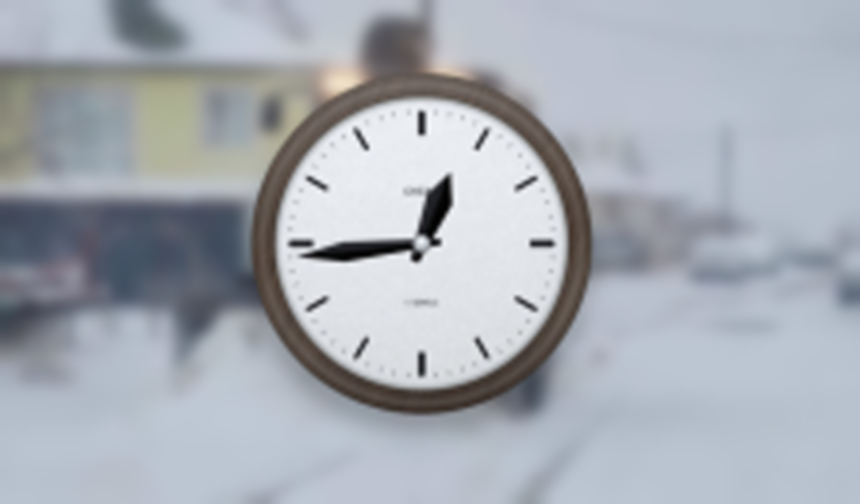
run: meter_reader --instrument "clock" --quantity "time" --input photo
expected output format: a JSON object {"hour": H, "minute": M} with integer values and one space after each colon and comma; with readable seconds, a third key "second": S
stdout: {"hour": 12, "minute": 44}
